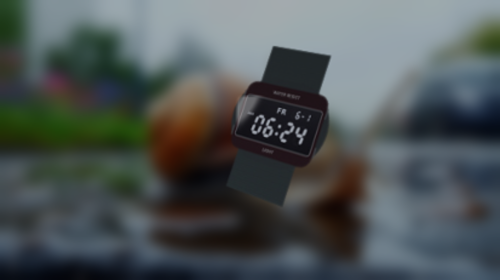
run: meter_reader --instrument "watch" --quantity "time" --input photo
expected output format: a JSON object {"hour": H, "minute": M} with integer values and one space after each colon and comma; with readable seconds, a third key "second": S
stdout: {"hour": 6, "minute": 24}
